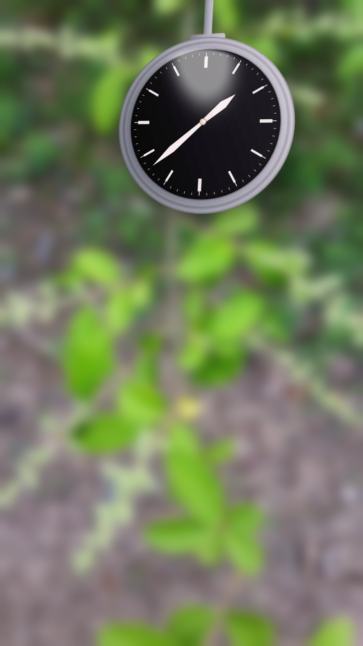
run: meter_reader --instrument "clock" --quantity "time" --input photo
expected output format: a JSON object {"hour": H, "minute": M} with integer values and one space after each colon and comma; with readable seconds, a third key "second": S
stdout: {"hour": 1, "minute": 38}
